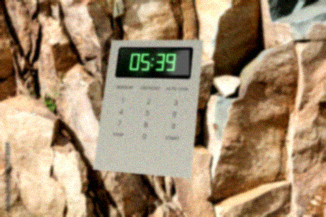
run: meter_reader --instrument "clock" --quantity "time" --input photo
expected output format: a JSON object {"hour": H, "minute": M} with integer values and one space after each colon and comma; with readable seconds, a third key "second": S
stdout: {"hour": 5, "minute": 39}
